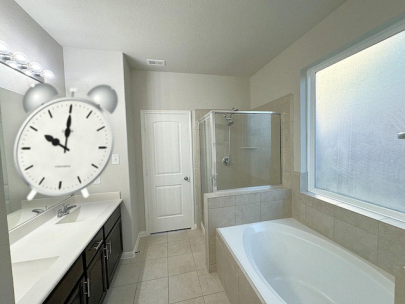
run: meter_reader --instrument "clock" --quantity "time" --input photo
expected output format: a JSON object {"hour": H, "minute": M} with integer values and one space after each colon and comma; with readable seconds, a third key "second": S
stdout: {"hour": 10, "minute": 0}
